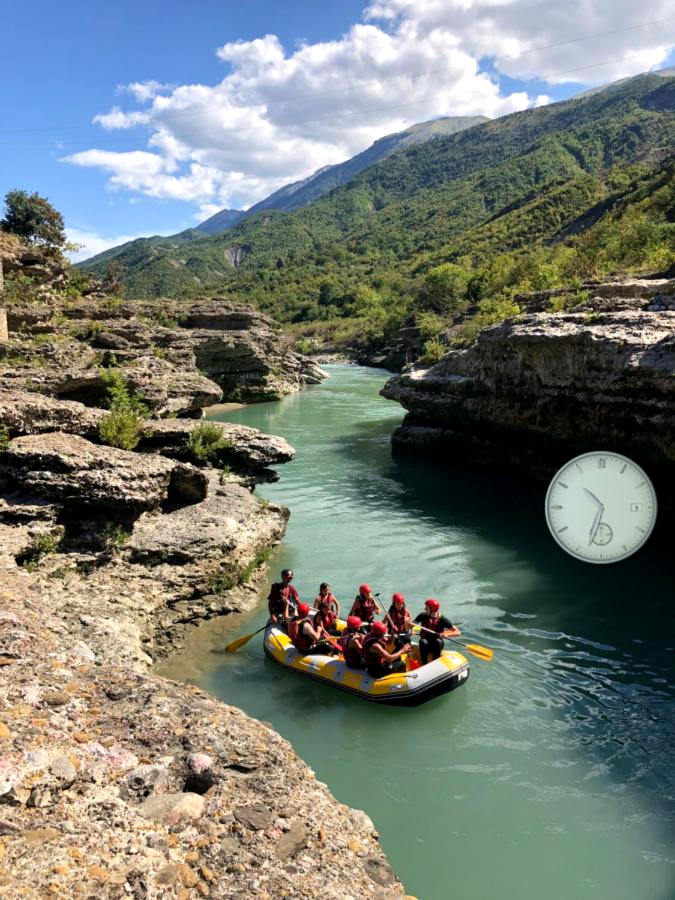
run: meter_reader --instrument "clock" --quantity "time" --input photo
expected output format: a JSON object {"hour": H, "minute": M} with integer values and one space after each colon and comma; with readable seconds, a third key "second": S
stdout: {"hour": 10, "minute": 33}
